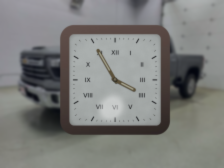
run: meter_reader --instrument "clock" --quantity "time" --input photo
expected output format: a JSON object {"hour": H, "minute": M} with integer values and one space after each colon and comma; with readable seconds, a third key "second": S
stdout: {"hour": 3, "minute": 55}
